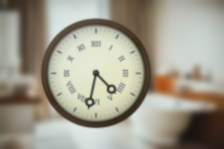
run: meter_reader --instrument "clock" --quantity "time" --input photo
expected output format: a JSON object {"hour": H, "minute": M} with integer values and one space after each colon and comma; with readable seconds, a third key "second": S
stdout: {"hour": 4, "minute": 32}
